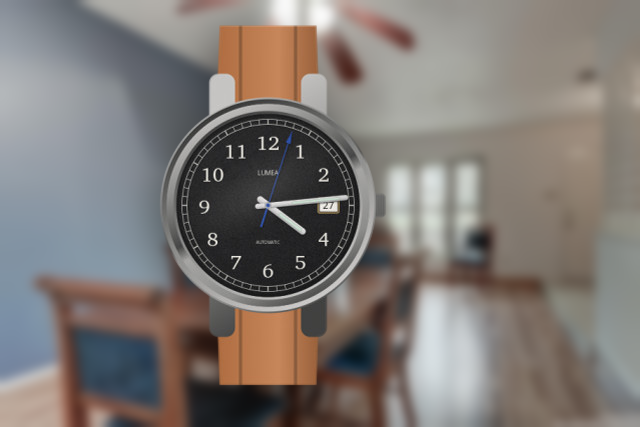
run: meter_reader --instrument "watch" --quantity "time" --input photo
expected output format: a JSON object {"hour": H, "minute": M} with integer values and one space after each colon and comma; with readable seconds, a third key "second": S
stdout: {"hour": 4, "minute": 14, "second": 3}
